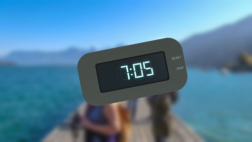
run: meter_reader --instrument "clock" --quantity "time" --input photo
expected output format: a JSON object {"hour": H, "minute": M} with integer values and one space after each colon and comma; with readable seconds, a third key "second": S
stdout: {"hour": 7, "minute": 5}
